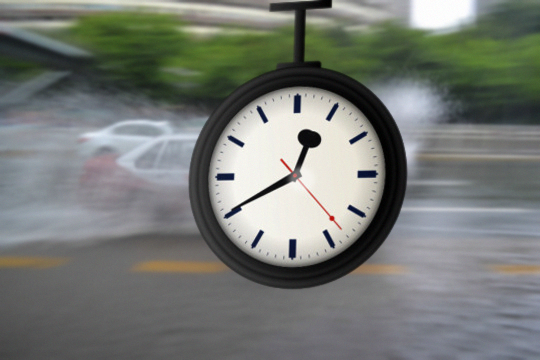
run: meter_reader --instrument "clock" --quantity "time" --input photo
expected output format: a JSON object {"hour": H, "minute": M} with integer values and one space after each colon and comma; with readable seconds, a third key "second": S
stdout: {"hour": 12, "minute": 40, "second": 23}
